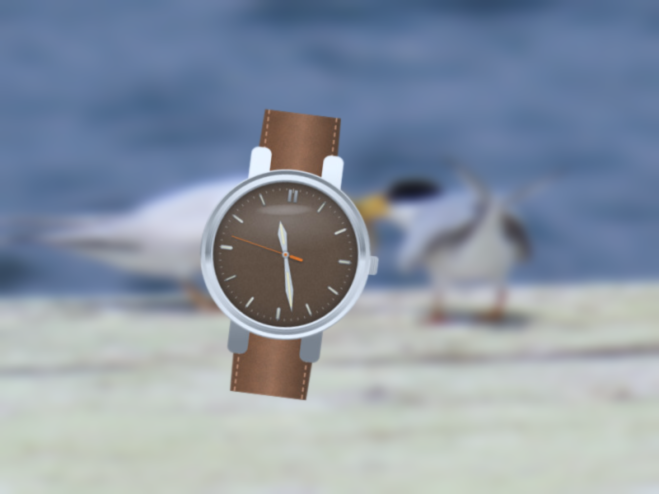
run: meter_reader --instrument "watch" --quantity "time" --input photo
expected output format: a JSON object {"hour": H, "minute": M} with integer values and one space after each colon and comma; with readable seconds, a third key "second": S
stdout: {"hour": 11, "minute": 27, "second": 47}
